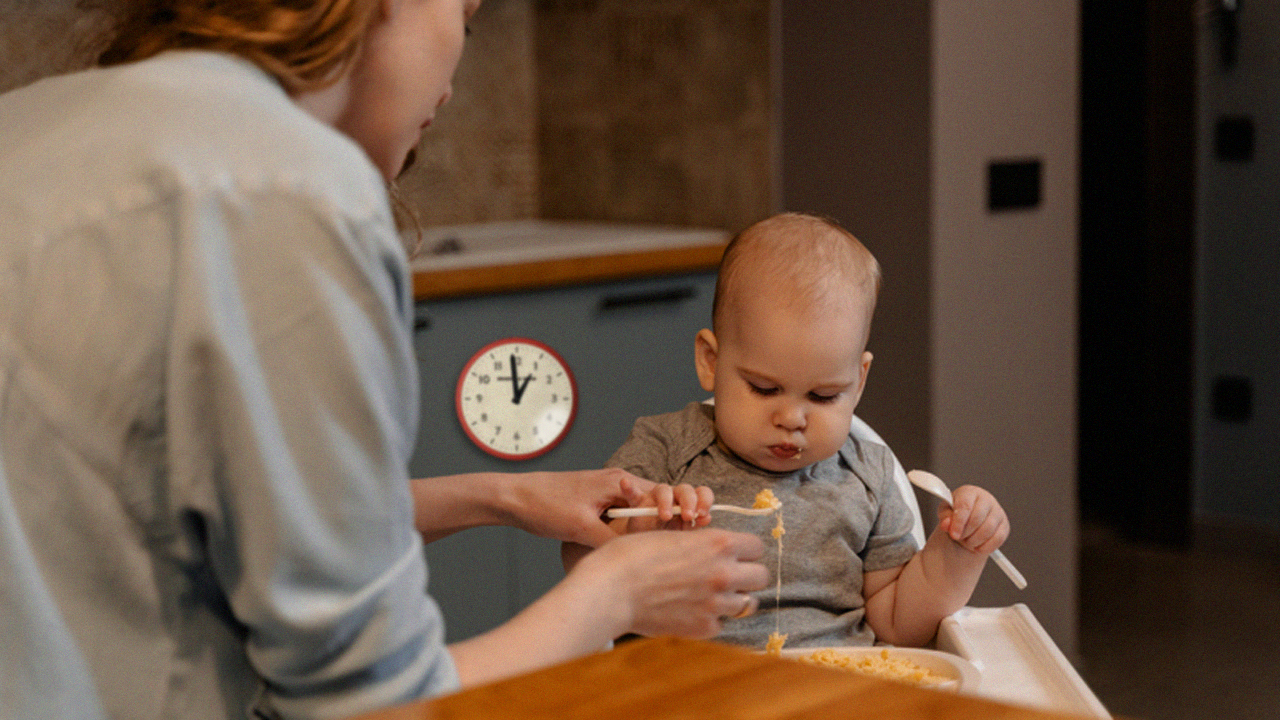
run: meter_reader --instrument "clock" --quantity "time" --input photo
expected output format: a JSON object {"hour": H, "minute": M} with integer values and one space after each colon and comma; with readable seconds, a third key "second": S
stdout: {"hour": 12, "minute": 59}
